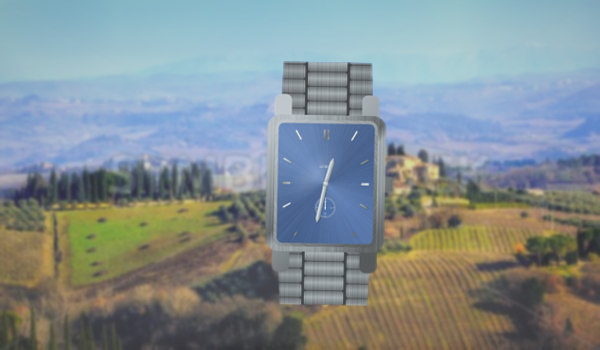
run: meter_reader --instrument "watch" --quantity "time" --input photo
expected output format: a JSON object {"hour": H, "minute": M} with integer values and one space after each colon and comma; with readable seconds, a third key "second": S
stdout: {"hour": 12, "minute": 32}
